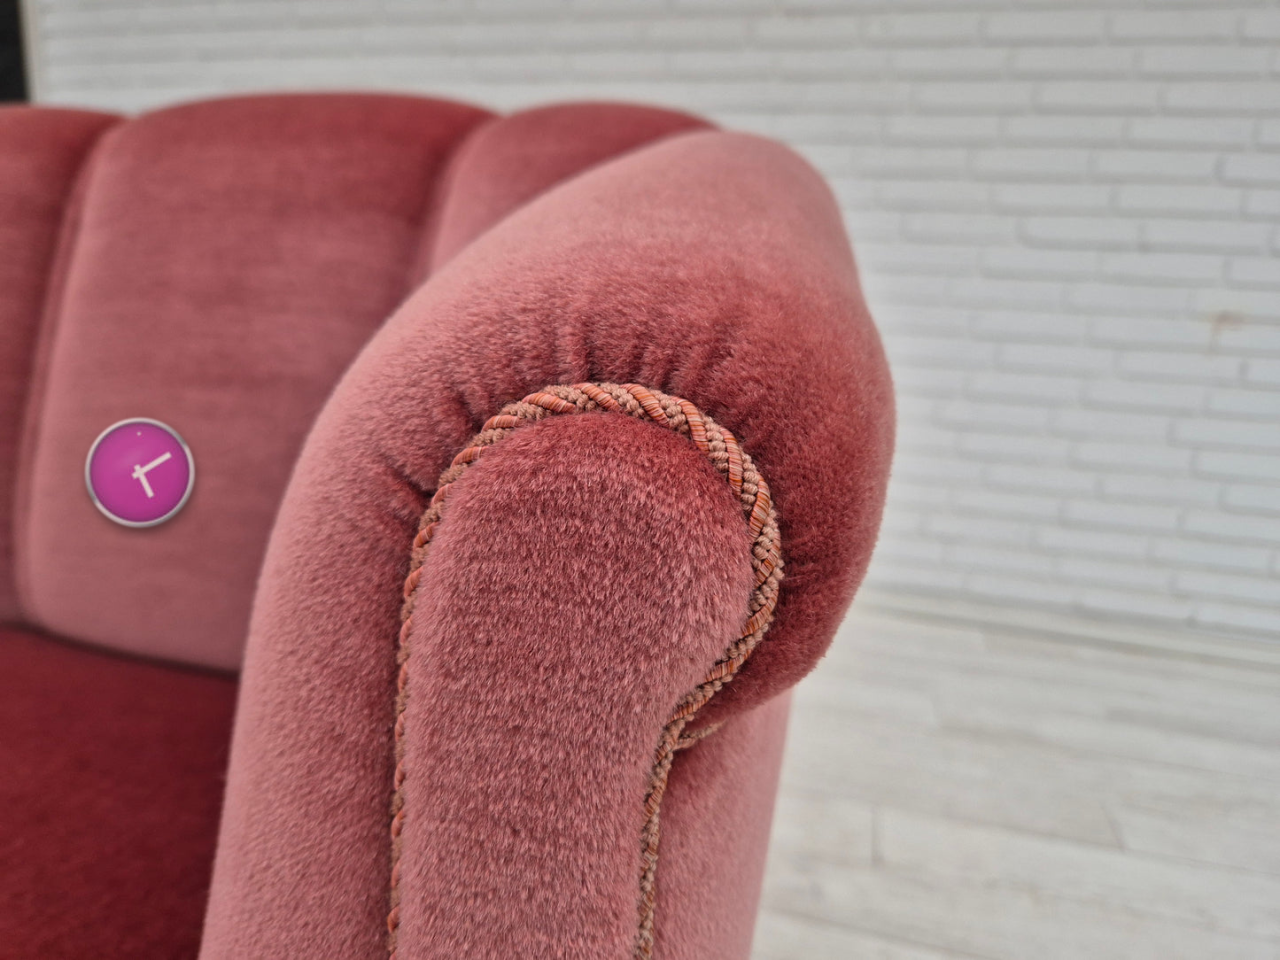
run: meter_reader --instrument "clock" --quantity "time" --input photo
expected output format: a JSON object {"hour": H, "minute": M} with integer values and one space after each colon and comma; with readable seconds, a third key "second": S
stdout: {"hour": 5, "minute": 10}
